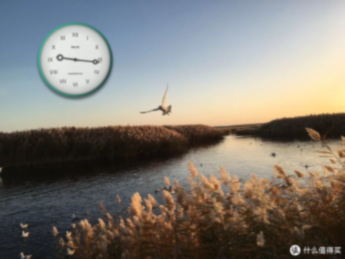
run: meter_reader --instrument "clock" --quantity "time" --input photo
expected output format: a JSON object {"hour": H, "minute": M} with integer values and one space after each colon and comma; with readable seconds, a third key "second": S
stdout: {"hour": 9, "minute": 16}
